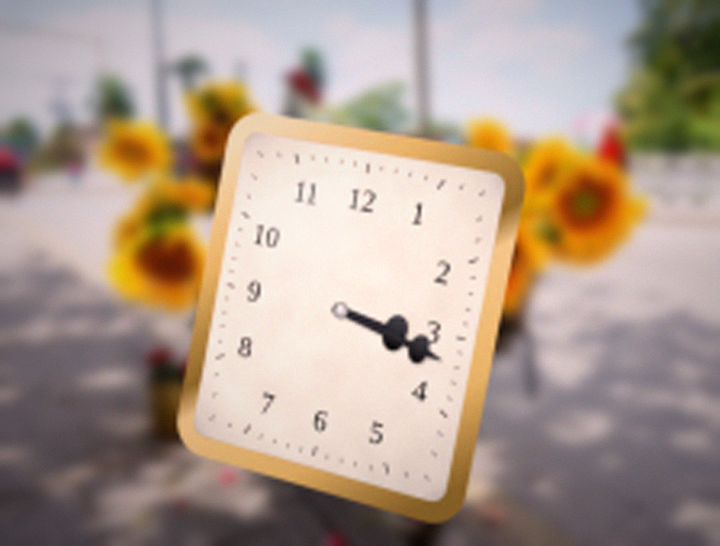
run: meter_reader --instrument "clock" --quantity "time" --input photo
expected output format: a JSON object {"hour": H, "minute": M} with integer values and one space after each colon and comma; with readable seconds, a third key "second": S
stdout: {"hour": 3, "minute": 17}
